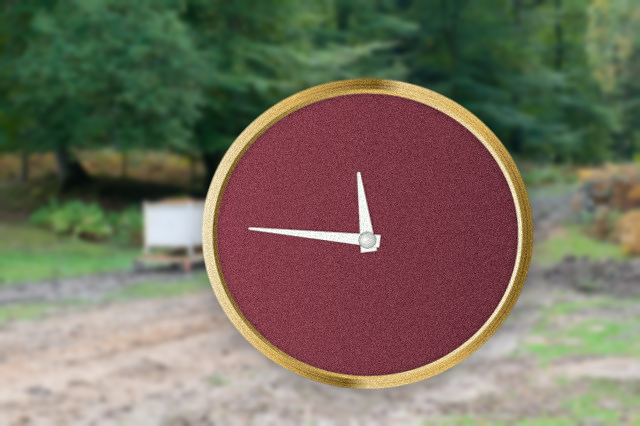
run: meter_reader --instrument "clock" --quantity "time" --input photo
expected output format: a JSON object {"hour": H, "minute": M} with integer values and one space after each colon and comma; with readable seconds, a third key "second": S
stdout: {"hour": 11, "minute": 46}
